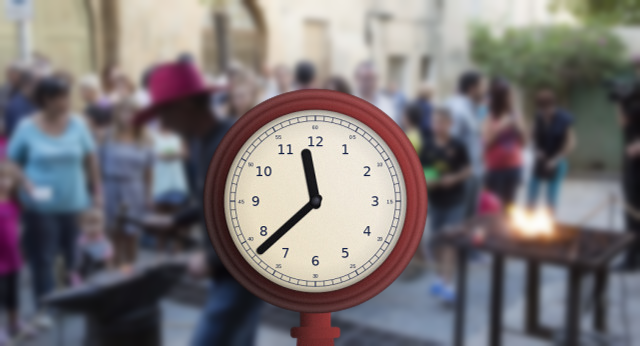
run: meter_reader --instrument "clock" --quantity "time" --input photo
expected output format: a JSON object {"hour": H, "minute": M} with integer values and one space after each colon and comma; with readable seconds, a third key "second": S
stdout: {"hour": 11, "minute": 38}
